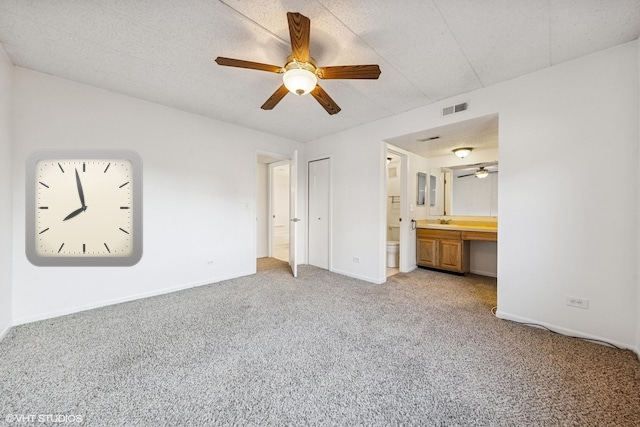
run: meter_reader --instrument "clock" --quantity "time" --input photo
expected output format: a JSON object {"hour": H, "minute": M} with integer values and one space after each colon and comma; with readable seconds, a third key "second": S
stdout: {"hour": 7, "minute": 58}
